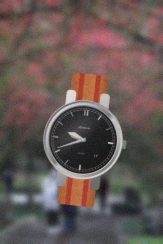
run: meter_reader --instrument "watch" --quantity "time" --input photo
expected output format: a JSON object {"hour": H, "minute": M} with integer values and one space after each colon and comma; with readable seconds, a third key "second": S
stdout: {"hour": 9, "minute": 41}
